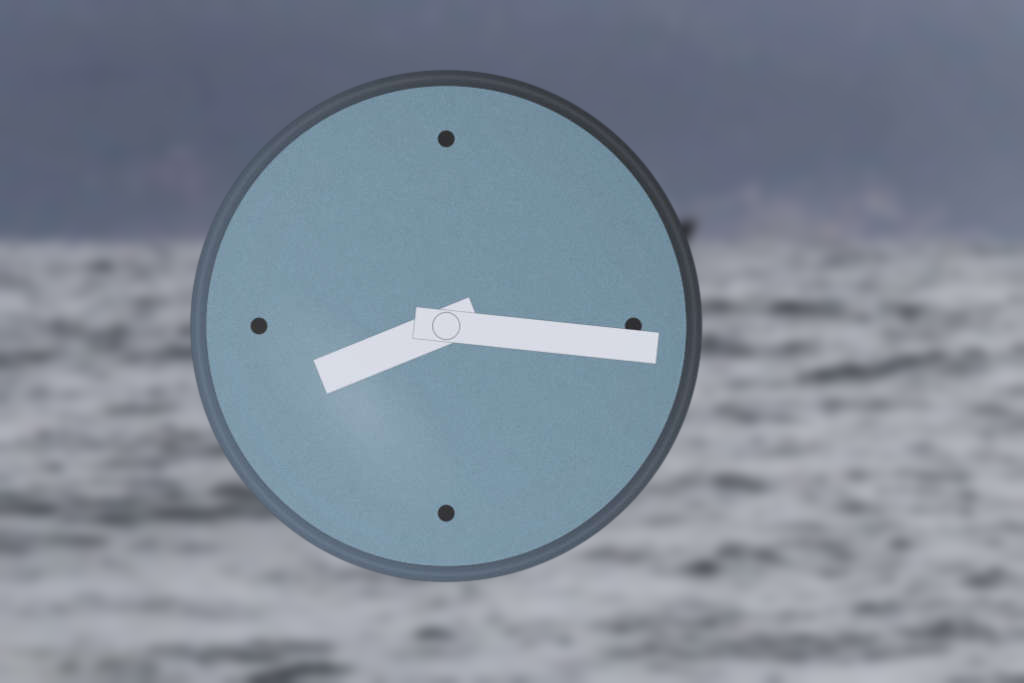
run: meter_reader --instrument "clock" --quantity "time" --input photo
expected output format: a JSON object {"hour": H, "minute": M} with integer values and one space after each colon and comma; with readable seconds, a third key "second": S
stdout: {"hour": 8, "minute": 16}
